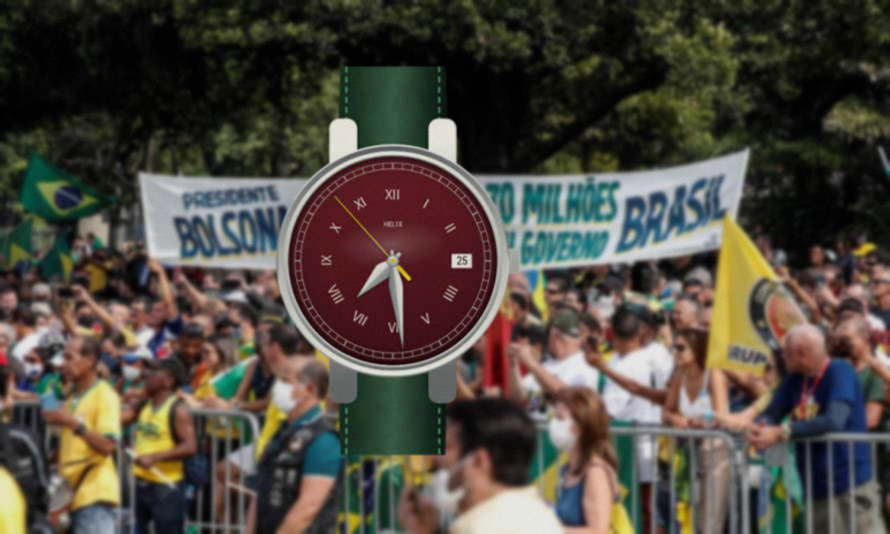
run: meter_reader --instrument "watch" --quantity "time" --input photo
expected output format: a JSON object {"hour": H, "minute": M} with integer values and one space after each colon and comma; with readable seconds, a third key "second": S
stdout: {"hour": 7, "minute": 28, "second": 53}
